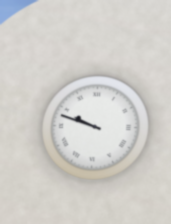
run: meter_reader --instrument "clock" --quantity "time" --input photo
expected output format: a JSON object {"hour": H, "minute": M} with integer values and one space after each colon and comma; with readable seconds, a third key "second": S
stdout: {"hour": 9, "minute": 48}
